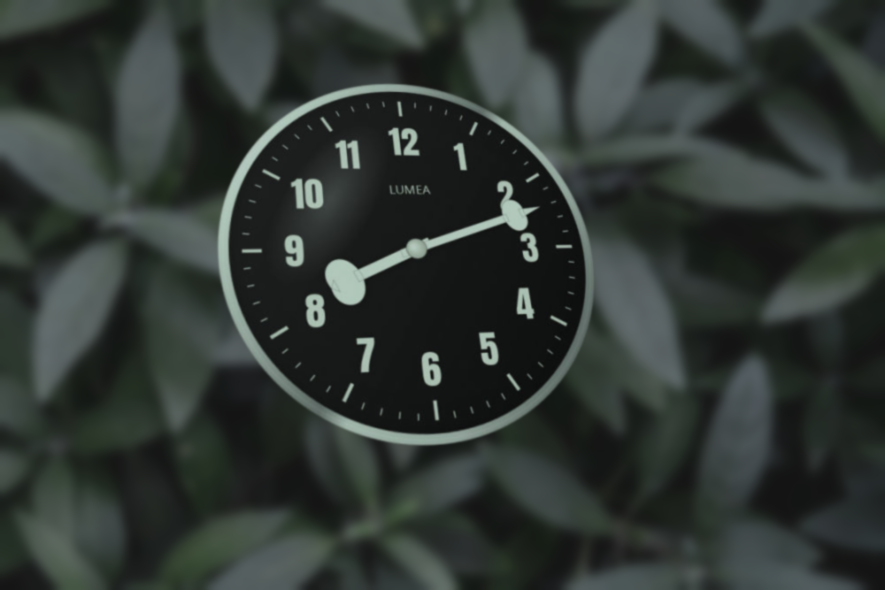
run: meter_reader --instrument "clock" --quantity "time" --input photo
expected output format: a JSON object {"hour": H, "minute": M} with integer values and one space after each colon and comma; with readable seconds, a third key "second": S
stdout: {"hour": 8, "minute": 12}
